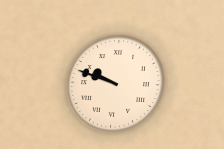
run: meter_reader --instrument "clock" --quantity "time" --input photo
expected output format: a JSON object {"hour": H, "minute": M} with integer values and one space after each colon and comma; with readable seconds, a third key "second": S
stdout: {"hour": 9, "minute": 48}
